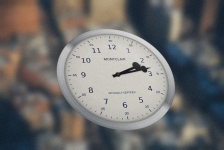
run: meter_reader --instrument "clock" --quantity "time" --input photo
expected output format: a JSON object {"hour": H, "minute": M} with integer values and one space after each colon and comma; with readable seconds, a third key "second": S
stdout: {"hour": 2, "minute": 13}
